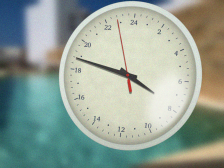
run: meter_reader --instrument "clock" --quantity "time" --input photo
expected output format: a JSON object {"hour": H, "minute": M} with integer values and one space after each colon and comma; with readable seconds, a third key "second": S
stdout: {"hour": 7, "minute": 46, "second": 57}
